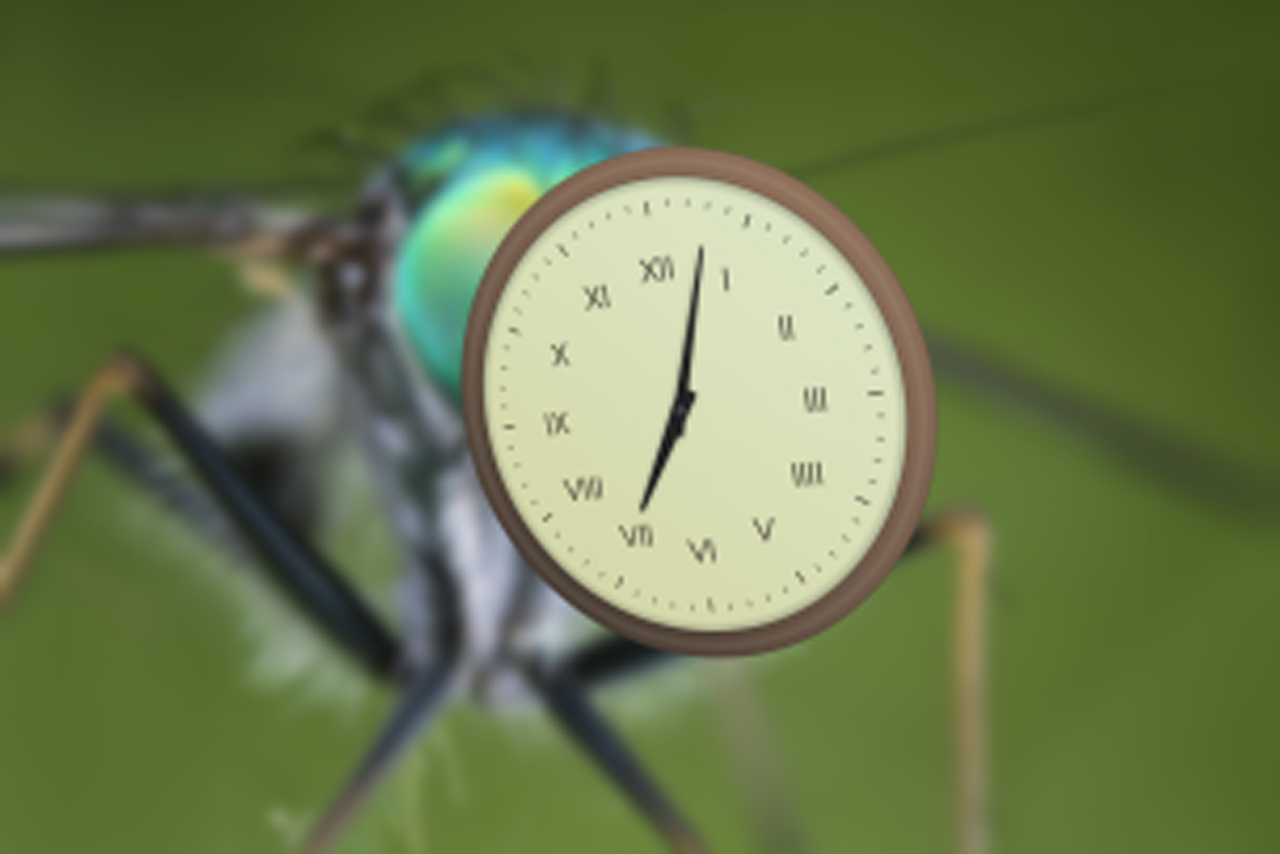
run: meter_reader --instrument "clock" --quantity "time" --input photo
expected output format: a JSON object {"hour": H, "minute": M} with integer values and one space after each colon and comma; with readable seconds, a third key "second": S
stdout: {"hour": 7, "minute": 3}
